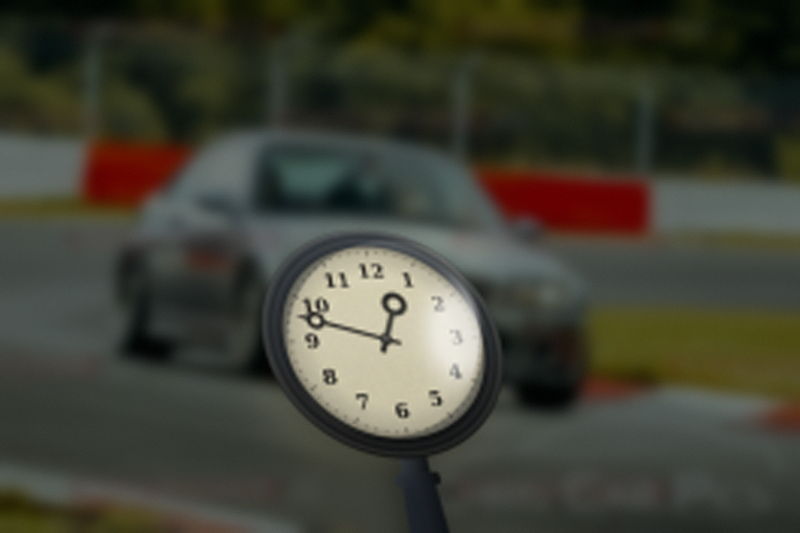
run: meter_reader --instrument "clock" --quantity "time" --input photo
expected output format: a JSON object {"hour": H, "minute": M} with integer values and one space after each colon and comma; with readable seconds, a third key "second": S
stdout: {"hour": 12, "minute": 48}
